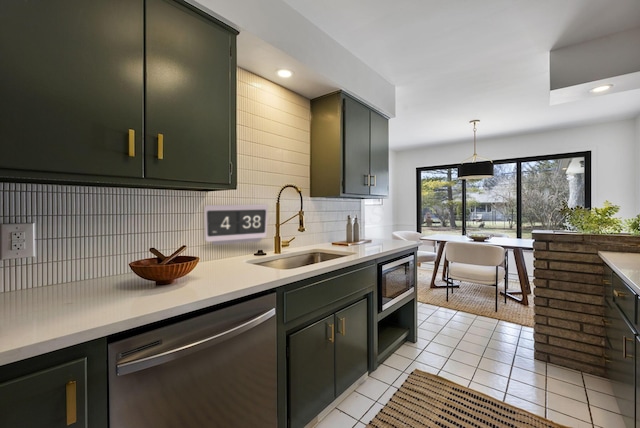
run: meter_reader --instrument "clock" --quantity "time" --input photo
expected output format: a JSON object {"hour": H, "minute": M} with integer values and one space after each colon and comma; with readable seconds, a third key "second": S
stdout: {"hour": 4, "minute": 38}
